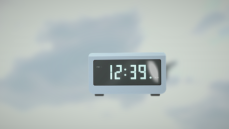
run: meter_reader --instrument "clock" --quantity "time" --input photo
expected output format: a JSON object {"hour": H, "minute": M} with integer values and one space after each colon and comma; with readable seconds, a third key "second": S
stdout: {"hour": 12, "minute": 39}
